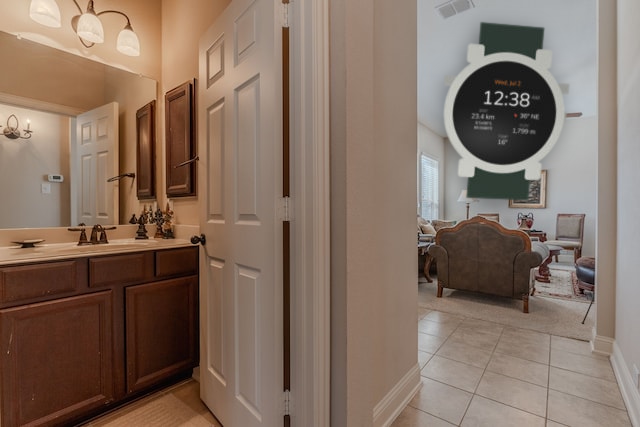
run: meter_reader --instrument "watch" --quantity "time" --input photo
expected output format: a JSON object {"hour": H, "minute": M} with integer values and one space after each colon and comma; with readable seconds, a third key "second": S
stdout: {"hour": 12, "minute": 38}
